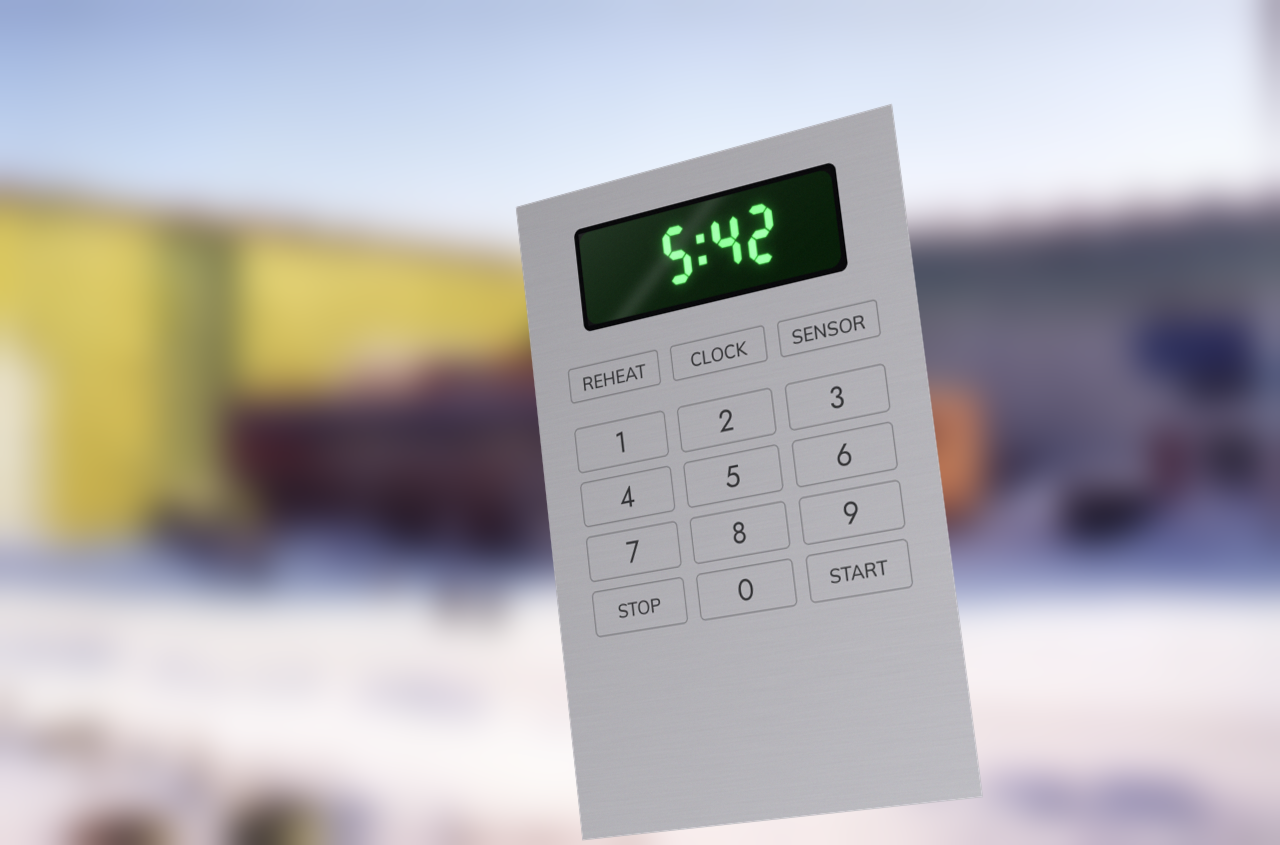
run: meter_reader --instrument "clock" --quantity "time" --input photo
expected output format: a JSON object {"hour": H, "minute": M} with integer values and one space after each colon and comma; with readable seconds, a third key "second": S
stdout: {"hour": 5, "minute": 42}
